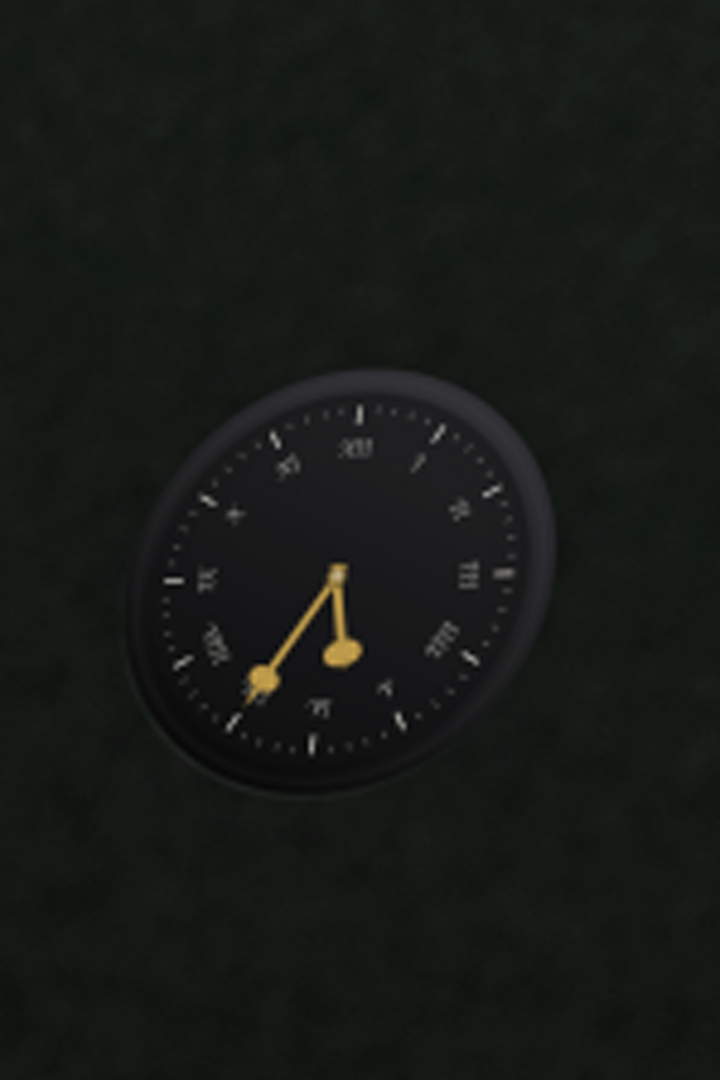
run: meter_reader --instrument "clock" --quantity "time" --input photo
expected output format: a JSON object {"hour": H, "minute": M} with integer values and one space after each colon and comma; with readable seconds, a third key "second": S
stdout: {"hour": 5, "minute": 35}
